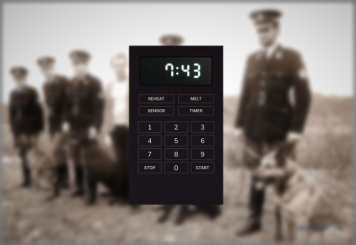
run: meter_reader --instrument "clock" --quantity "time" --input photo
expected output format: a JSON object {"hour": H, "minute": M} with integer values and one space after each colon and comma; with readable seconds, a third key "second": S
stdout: {"hour": 7, "minute": 43}
